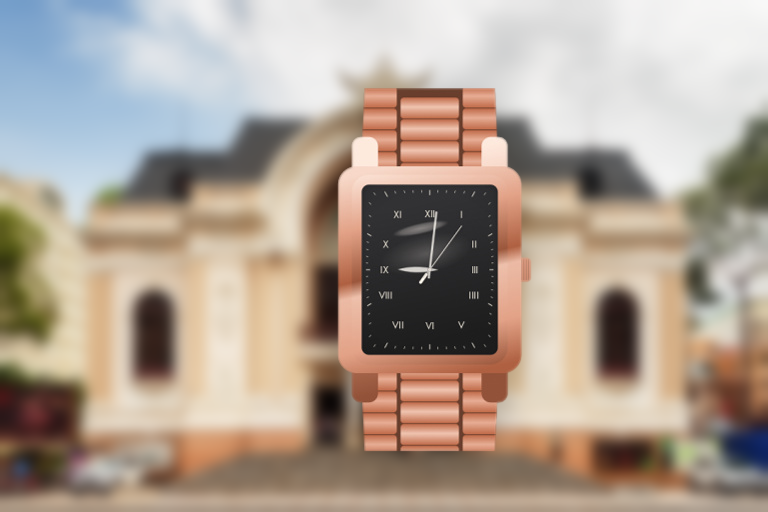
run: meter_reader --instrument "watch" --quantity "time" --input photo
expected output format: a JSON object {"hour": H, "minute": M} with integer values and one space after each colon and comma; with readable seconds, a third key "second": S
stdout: {"hour": 9, "minute": 1, "second": 6}
